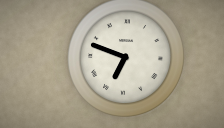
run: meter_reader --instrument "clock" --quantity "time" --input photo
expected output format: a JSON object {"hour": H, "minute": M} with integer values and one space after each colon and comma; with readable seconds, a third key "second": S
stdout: {"hour": 6, "minute": 48}
